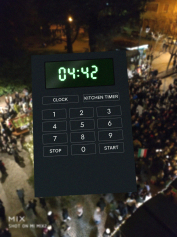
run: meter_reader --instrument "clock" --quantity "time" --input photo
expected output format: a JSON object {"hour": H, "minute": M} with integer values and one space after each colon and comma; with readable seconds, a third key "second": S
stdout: {"hour": 4, "minute": 42}
